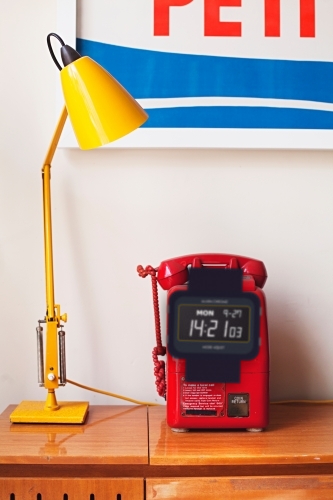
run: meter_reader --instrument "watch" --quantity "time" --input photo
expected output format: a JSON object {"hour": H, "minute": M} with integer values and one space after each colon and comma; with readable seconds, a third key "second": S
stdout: {"hour": 14, "minute": 21}
